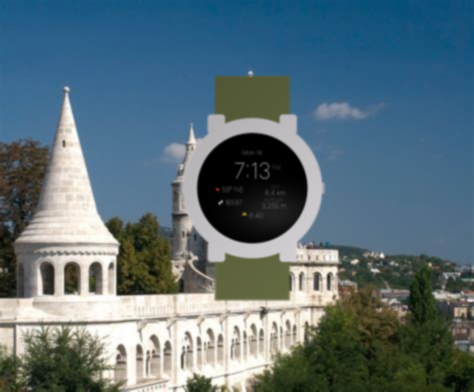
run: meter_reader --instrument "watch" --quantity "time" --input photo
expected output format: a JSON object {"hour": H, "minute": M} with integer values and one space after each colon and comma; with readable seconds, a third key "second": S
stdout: {"hour": 7, "minute": 13}
